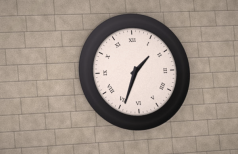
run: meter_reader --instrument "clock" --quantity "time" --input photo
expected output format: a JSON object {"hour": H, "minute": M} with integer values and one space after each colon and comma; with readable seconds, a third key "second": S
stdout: {"hour": 1, "minute": 34}
